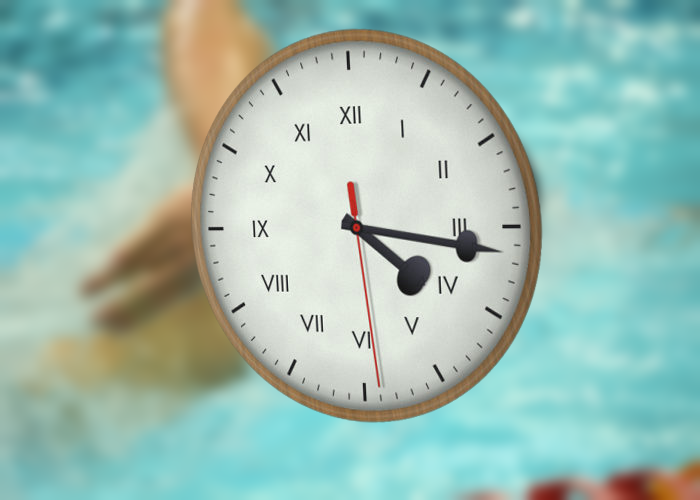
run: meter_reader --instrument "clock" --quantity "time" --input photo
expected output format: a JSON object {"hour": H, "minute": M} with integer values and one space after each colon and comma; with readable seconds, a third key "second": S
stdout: {"hour": 4, "minute": 16, "second": 29}
